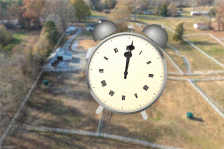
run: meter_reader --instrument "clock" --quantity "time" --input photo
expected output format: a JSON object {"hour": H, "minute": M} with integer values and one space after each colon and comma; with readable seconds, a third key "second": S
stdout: {"hour": 12, "minute": 1}
